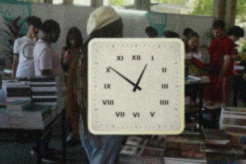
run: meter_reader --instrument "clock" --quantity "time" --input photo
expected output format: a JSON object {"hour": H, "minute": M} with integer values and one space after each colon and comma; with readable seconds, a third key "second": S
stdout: {"hour": 12, "minute": 51}
